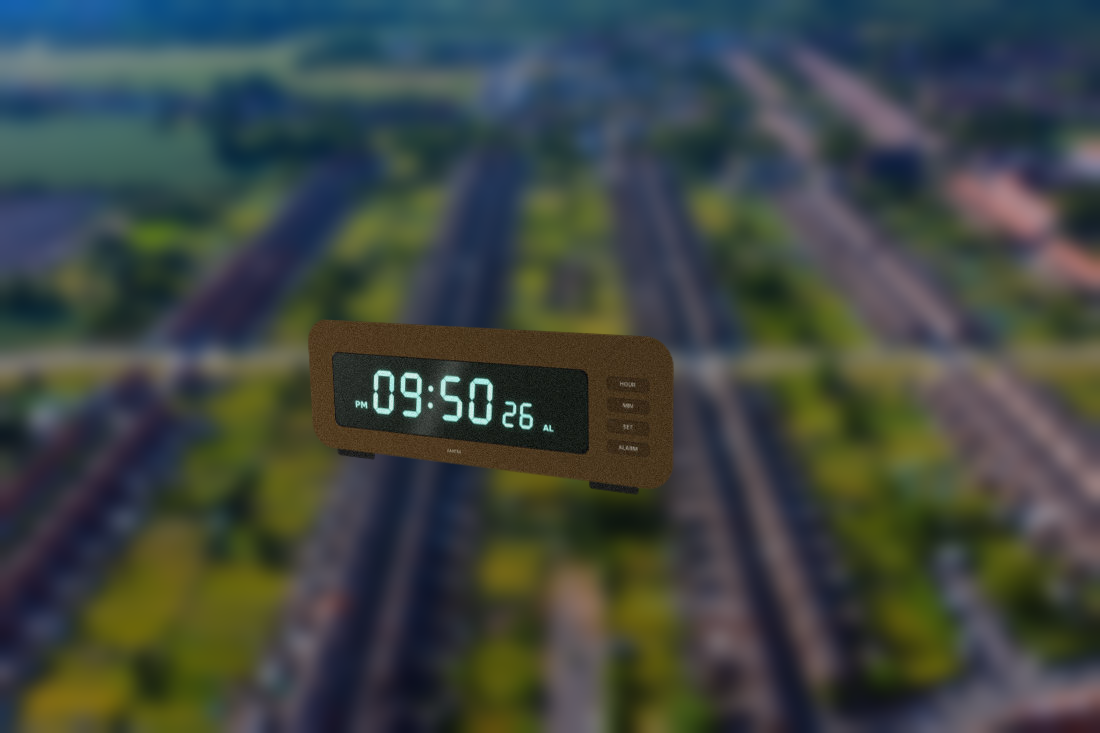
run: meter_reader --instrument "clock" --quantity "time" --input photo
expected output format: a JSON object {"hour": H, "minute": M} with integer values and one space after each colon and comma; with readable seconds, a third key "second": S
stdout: {"hour": 9, "minute": 50, "second": 26}
